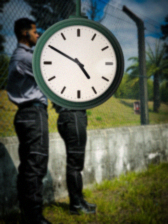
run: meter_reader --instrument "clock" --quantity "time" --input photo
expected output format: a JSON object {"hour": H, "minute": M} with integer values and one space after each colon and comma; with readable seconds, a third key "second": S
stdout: {"hour": 4, "minute": 50}
